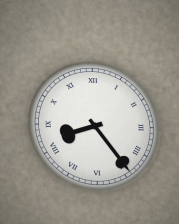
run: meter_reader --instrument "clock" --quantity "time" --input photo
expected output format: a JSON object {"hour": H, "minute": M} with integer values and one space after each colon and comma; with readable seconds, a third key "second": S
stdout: {"hour": 8, "minute": 24}
